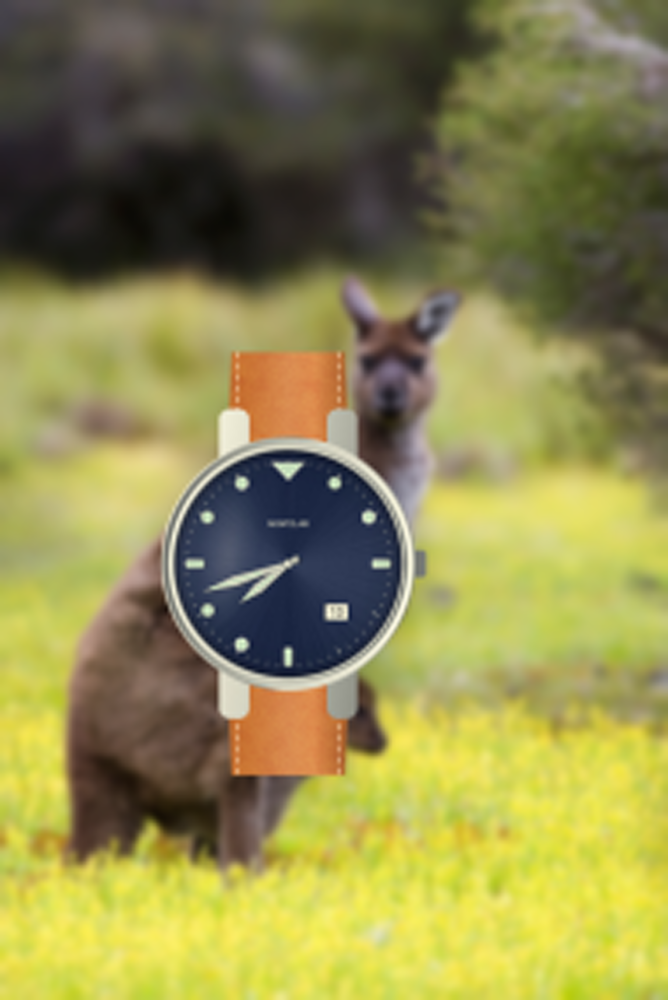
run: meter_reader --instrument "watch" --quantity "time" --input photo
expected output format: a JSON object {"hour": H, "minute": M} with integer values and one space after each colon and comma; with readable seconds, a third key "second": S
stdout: {"hour": 7, "minute": 42}
